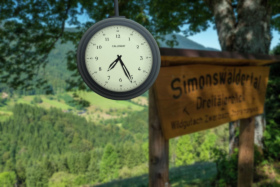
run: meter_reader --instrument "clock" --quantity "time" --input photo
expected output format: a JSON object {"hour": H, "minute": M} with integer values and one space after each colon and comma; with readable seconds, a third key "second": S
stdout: {"hour": 7, "minute": 26}
